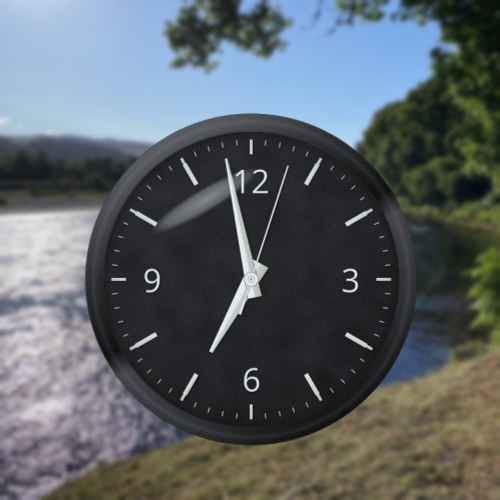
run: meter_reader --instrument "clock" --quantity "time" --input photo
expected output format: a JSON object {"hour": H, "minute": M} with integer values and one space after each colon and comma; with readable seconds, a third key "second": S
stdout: {"hour": 6, "minute": 58, "second": 3}
